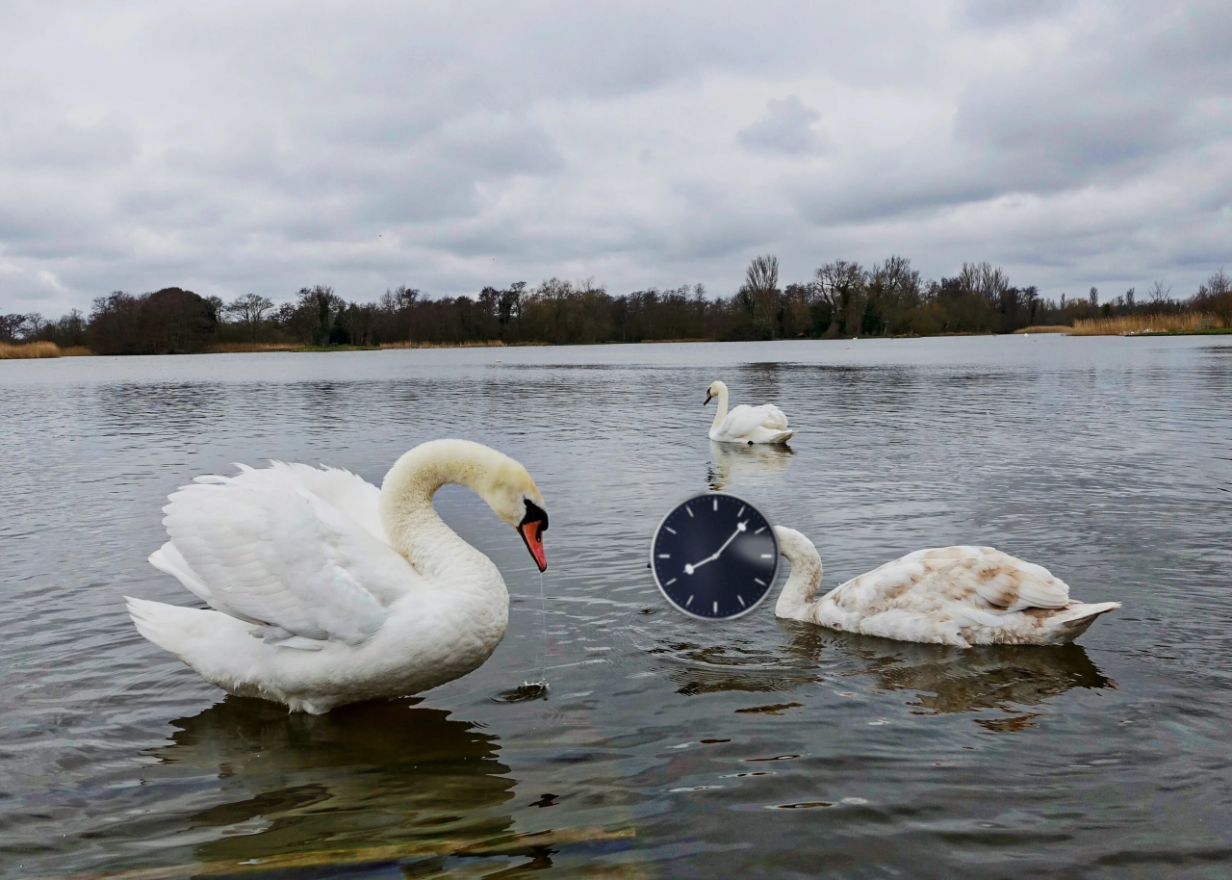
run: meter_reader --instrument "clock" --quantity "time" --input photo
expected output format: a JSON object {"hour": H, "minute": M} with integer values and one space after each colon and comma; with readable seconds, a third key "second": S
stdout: {"hour": 8, "minute": 7}
